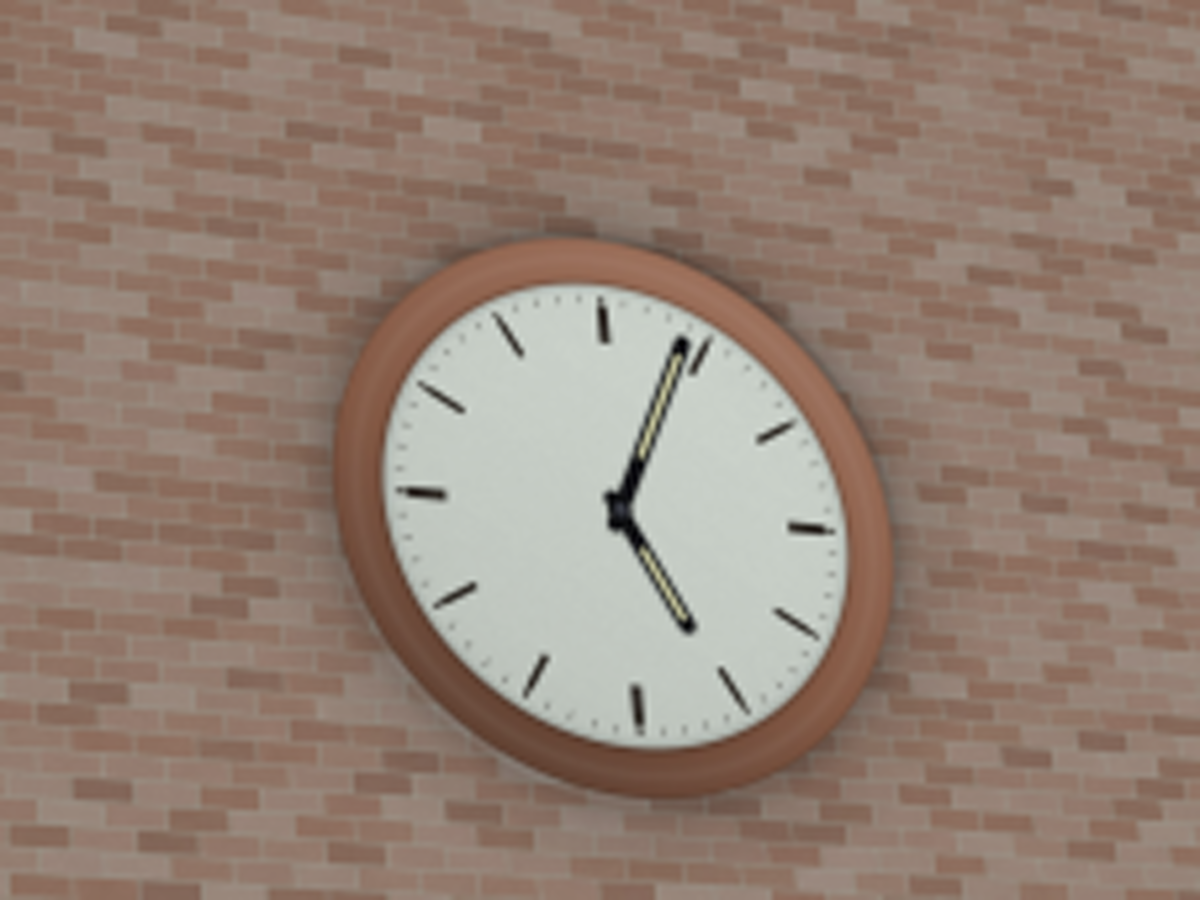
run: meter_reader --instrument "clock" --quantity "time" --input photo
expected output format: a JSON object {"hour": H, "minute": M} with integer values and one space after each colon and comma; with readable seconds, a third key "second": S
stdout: {"hour": 5, "minute": 4}
